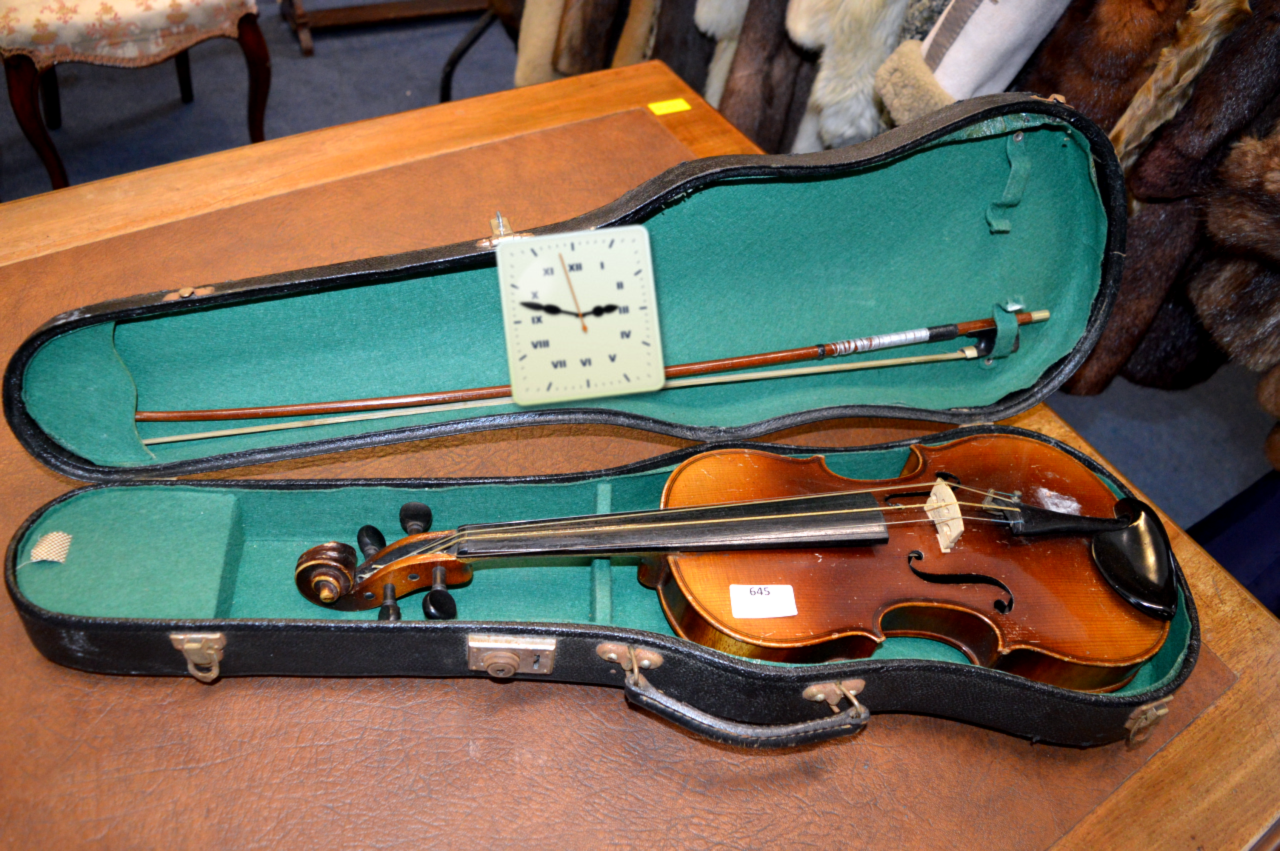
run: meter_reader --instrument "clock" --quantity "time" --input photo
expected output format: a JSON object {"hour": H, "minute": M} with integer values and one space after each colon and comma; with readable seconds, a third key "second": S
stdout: {"hour": 2, "minute": 47, "second": 58}
